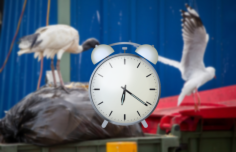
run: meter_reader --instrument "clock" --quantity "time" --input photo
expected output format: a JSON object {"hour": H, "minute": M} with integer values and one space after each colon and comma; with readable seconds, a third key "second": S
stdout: {"hour": 6, "minute": 21}
